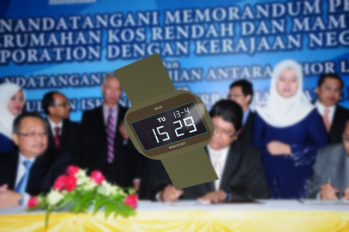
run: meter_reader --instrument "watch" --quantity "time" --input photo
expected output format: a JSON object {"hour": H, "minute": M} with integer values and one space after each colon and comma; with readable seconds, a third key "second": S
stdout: {"hour": 15, "minute": 29}
